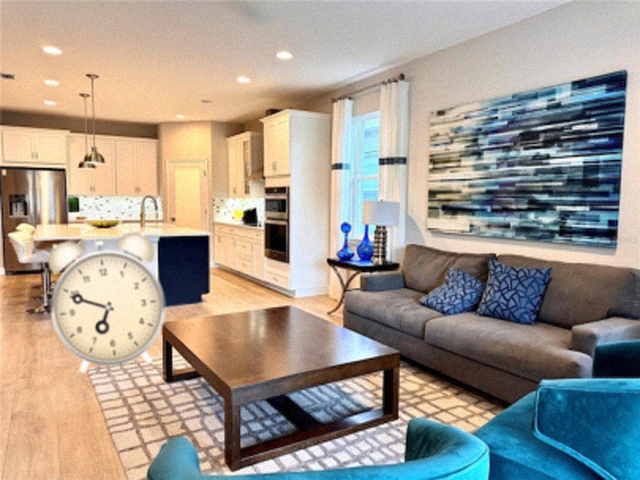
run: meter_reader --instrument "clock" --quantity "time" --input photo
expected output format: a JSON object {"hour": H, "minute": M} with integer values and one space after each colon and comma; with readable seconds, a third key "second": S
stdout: {"hour": 6, "minute": 49}
